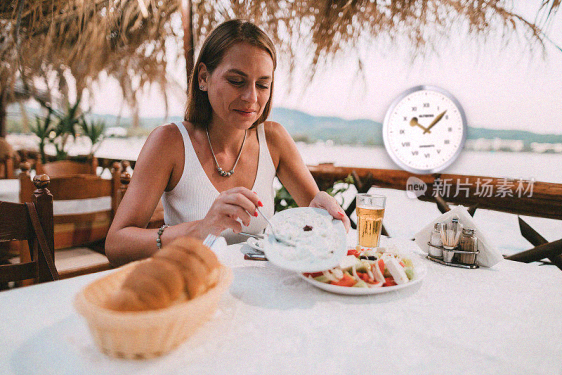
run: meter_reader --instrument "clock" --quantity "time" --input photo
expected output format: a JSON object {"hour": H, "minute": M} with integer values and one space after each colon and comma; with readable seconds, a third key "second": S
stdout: {"hour": 10, "minute": 8}
